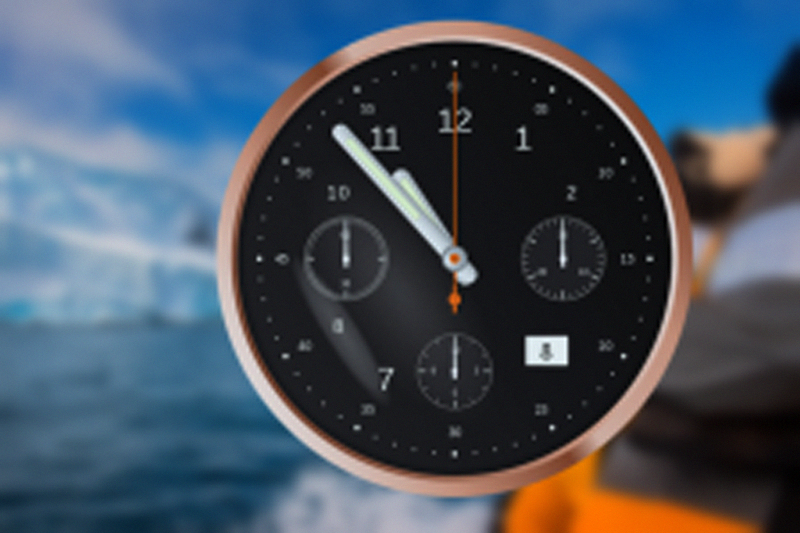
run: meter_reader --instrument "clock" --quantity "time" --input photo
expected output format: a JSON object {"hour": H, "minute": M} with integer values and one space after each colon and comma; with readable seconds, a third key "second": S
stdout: {"hour": 10, "minute": 53}
